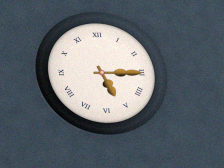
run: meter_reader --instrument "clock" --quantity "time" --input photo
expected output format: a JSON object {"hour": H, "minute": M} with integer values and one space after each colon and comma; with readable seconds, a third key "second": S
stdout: {"hour": 5, "minute": 15}
